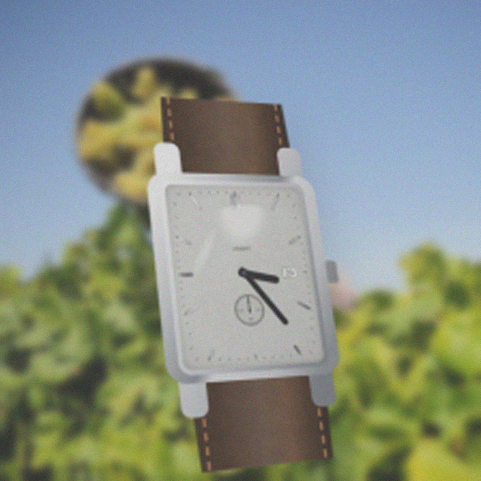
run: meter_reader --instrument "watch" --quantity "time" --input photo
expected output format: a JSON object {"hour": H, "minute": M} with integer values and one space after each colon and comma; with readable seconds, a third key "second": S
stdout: {"hour": 3, "minute": 24}
